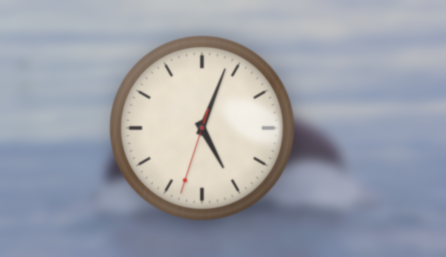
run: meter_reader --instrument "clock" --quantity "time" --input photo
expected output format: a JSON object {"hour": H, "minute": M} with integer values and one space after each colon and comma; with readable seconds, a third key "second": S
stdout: {"hour": 5, "minute": 3, "second": 33}
